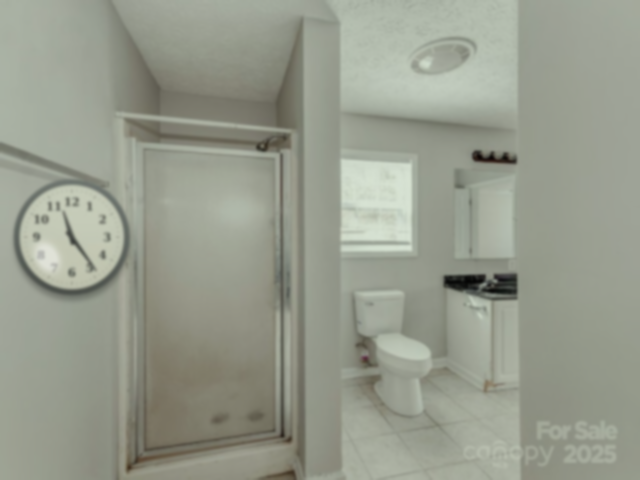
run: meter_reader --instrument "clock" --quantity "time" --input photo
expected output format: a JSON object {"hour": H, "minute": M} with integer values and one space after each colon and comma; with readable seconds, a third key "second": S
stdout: {"hour": 11, "minute": 24}
